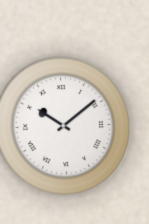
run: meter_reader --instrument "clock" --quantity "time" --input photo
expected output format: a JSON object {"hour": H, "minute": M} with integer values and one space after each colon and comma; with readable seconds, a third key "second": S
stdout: {"hour": 10, "minute": 9}
